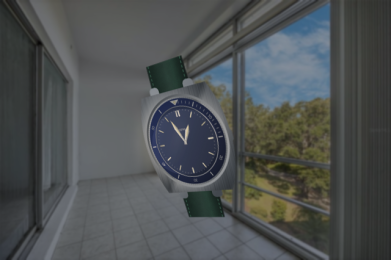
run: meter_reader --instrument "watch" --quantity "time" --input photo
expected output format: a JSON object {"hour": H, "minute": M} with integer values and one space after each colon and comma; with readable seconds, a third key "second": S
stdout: {"hour": 12, "minute": 56}
